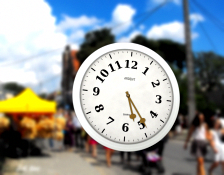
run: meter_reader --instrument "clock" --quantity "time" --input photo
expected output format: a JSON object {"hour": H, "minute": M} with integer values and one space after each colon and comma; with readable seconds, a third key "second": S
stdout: {"hour": 5, "minute": 24}
